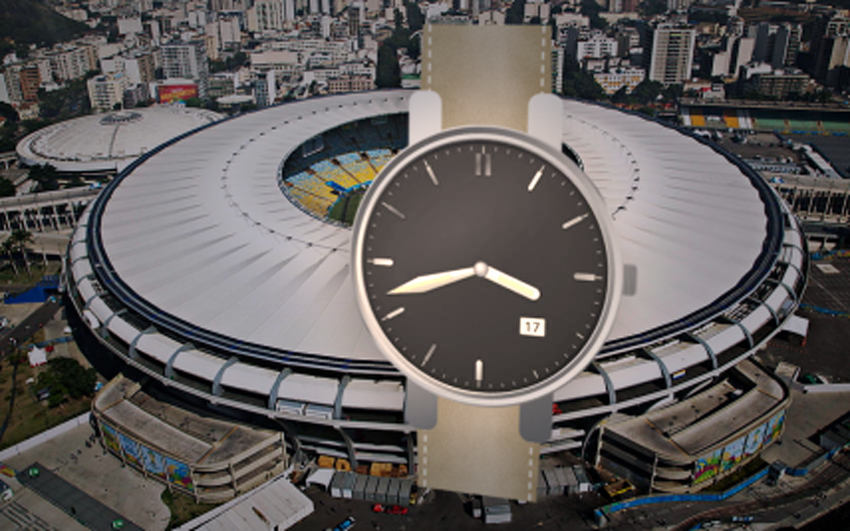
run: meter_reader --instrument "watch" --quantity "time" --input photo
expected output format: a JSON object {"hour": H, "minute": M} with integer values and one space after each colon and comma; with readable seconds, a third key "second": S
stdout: {"hour": 3, "minute": 42}
